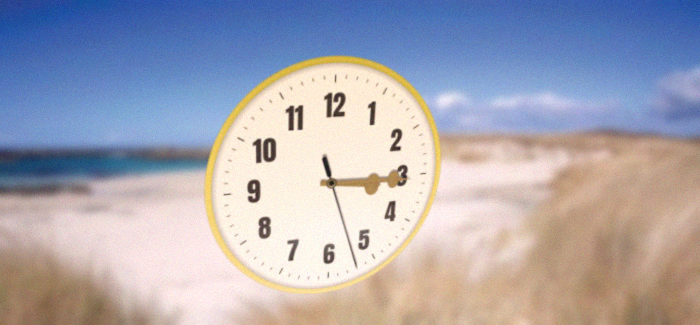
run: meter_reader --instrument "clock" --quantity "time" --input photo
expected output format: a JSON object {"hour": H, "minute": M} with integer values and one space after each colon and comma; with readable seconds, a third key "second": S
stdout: {"hour": 3, "minute": 15, "second": 27}
